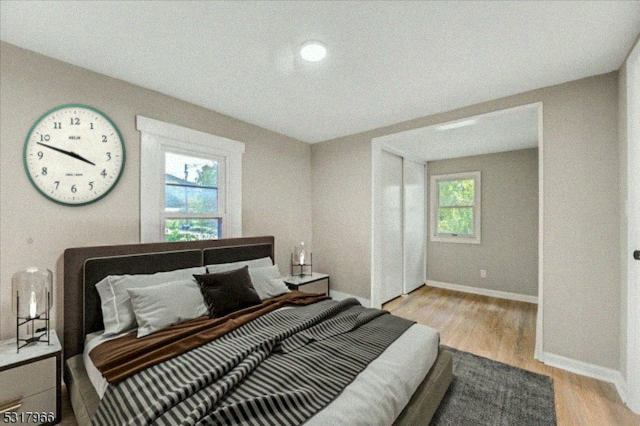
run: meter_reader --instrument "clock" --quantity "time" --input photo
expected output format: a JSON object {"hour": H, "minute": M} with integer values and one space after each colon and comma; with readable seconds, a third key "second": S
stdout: {"hour": 3, "minute": 48}
